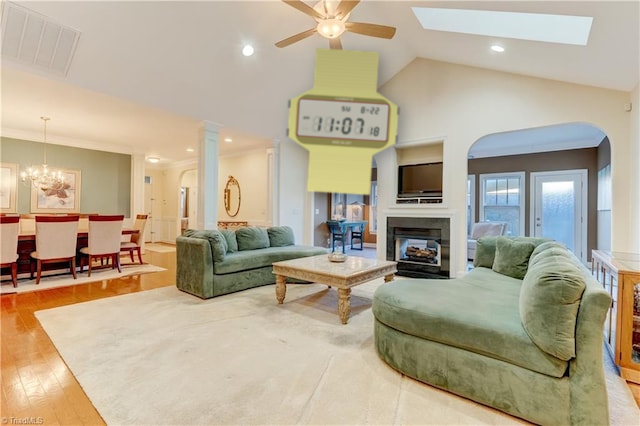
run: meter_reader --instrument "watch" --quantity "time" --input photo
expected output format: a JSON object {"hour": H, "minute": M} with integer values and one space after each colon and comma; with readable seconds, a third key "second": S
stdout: {"hour": 11, "minute": 7}
